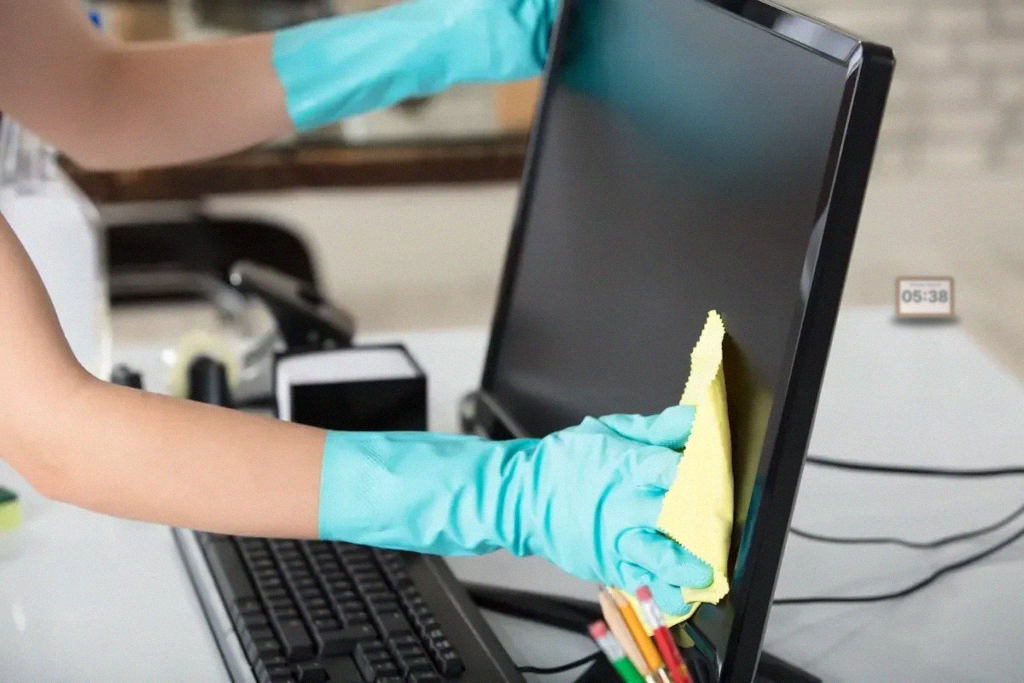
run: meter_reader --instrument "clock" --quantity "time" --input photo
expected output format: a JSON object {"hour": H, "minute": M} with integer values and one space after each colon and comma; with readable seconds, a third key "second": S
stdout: {"hour": 5, "minute": 38}
